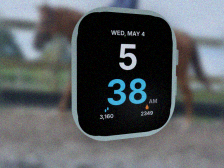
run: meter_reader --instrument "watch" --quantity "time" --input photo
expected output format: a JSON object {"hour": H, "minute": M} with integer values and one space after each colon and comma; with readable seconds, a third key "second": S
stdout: {"hour": 5, "minute": 38}
